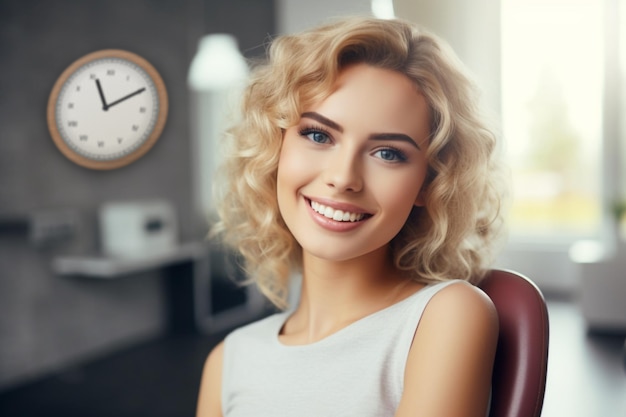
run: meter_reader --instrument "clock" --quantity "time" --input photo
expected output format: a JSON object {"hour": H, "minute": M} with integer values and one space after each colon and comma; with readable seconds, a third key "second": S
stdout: {"hour": 11, "minute": 10}
